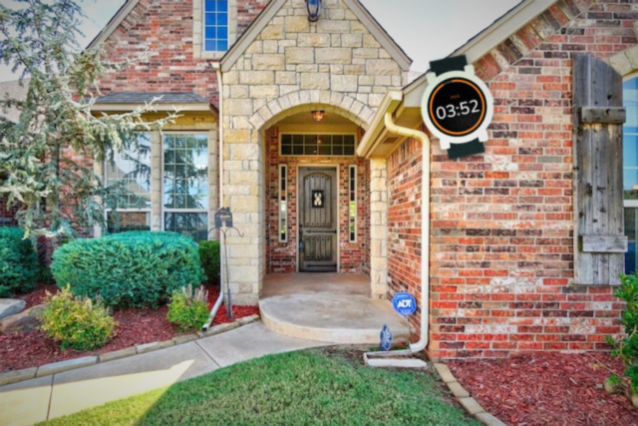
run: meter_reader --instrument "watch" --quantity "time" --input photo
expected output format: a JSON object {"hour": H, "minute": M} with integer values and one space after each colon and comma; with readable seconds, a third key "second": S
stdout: {"hour": 3, "minute": 52}
